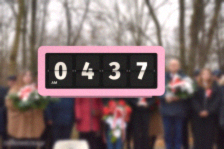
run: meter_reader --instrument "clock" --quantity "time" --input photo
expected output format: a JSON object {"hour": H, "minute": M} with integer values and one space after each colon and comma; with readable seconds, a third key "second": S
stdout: {"hour": 4, "minute": 37}
